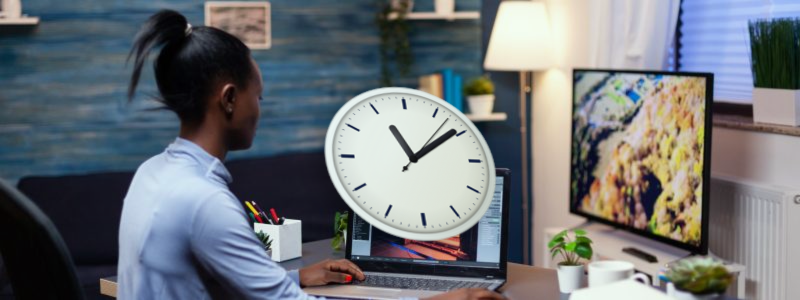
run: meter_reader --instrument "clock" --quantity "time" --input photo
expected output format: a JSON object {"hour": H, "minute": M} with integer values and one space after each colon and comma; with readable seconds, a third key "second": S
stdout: {"hour": 11, "minute": 9, "second": 7}
